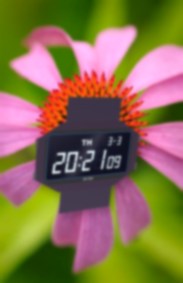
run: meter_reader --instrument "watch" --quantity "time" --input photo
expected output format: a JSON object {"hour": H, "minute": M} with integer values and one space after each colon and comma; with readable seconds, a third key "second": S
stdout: {"hour": 20, "minute": 21, "second": 9}
